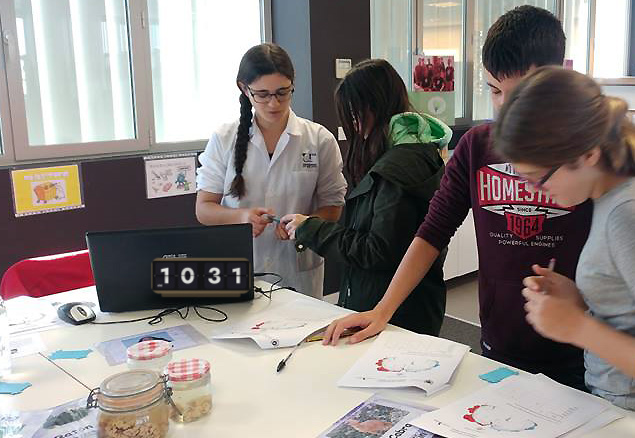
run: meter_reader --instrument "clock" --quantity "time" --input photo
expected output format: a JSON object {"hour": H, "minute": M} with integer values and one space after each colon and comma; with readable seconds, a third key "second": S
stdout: {"hour": 10, "minute": 31}
